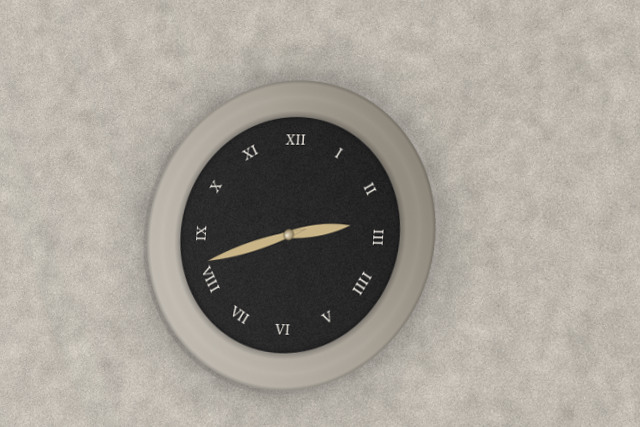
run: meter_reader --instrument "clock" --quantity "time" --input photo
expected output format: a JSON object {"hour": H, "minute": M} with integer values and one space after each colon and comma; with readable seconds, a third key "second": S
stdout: {"hour": 2, "minute": 42}
